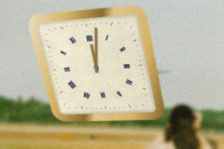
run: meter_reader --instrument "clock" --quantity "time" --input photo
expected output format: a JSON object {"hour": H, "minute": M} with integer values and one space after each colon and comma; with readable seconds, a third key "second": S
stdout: {"hour": 12, "minute": 2}
